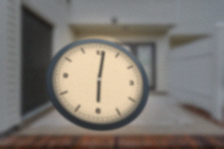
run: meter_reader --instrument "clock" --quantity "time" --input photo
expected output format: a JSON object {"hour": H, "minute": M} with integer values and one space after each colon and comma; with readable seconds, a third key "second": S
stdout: {"hour": 6, "minute": 1}
